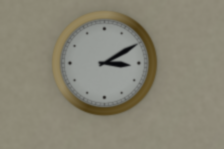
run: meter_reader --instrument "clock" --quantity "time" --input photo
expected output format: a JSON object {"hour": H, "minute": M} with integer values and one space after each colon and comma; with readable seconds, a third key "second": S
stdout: {"hour": 3, "minute": 10}
